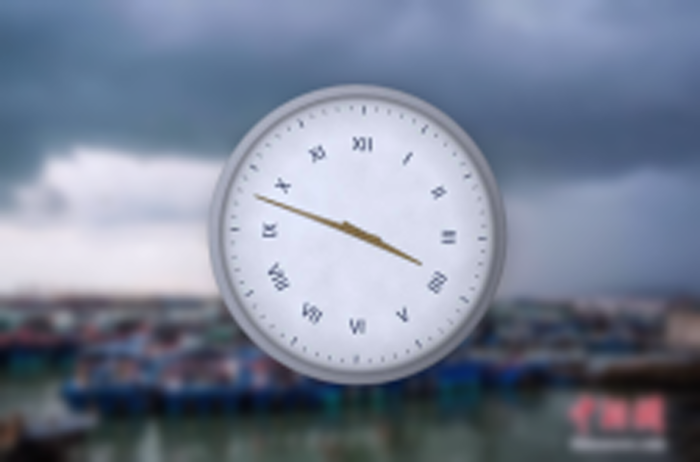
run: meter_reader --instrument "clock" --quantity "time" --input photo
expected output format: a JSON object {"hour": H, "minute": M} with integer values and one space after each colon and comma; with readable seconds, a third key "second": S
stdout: {"hour": 3, "minute": 48}
